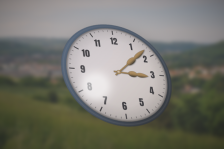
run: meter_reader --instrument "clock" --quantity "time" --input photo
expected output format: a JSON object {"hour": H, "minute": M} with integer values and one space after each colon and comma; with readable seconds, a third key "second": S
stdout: {"hour": 3, "minute": 8}
